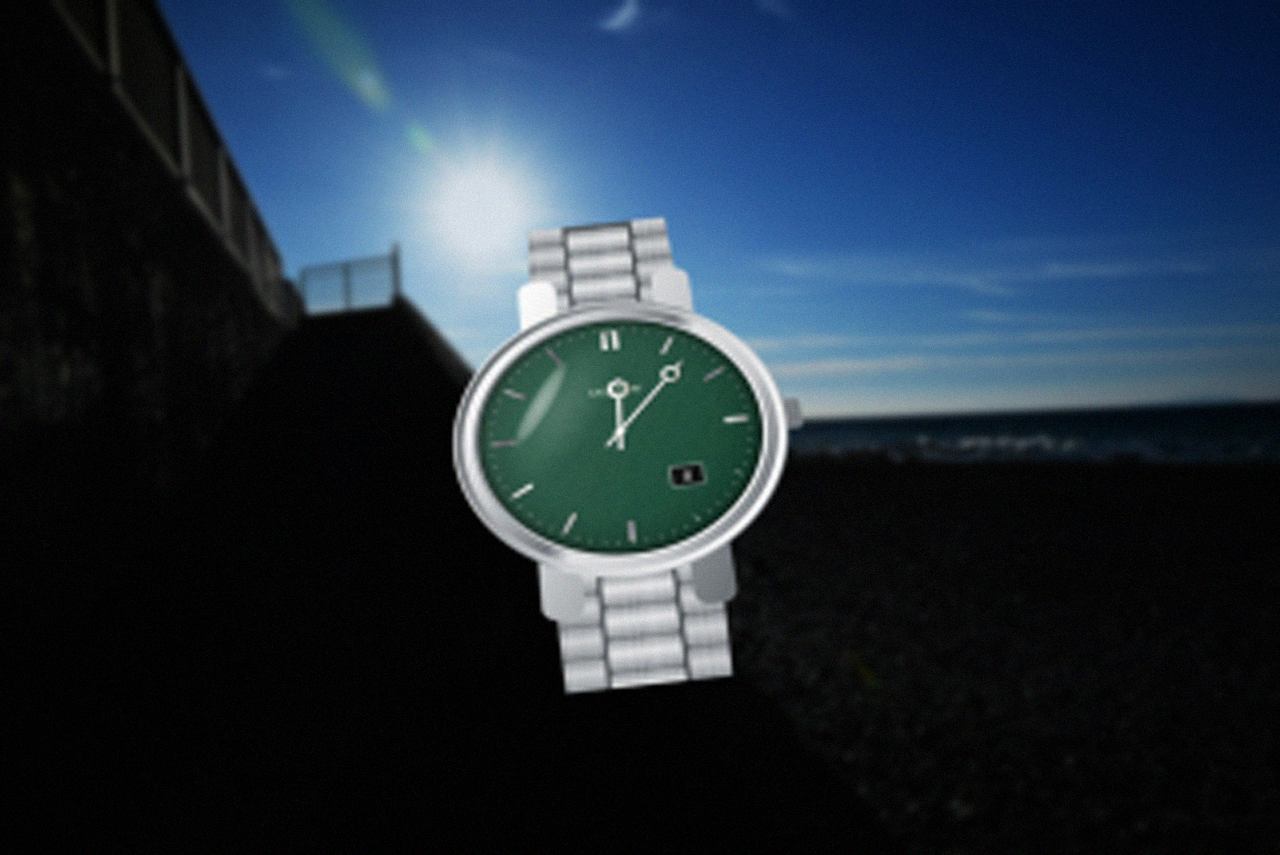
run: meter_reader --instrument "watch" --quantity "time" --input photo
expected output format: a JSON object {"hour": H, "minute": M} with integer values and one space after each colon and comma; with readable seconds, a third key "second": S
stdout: {"hour": 12, "minute": 7}
